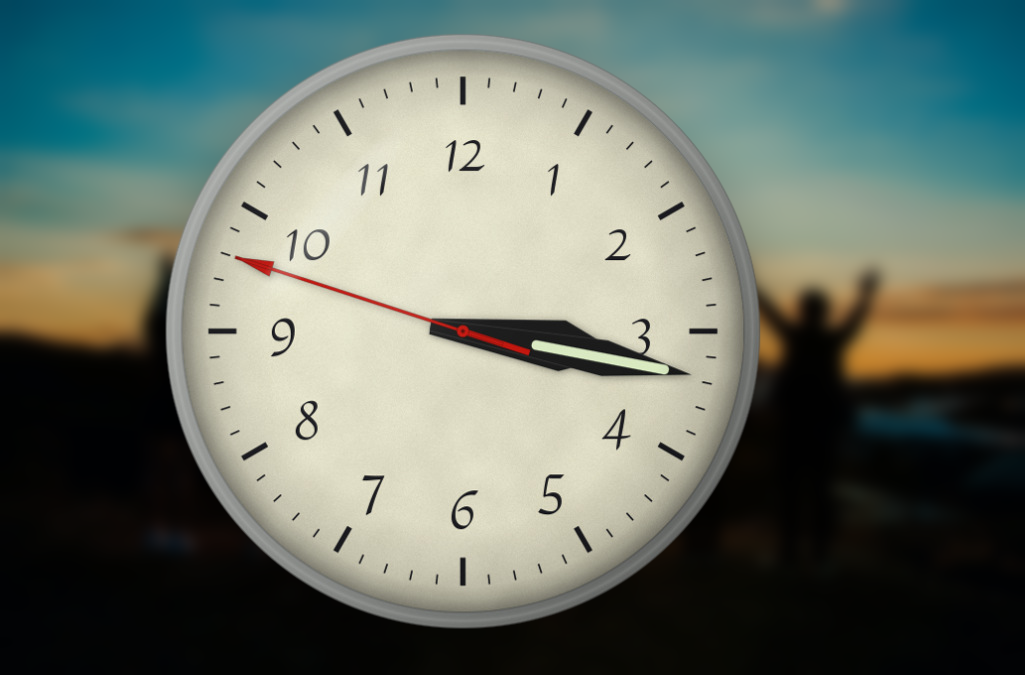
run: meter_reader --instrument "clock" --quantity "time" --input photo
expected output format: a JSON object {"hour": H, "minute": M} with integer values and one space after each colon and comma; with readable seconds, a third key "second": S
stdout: {"hour": 3, "minute": 16, "second": 48}
